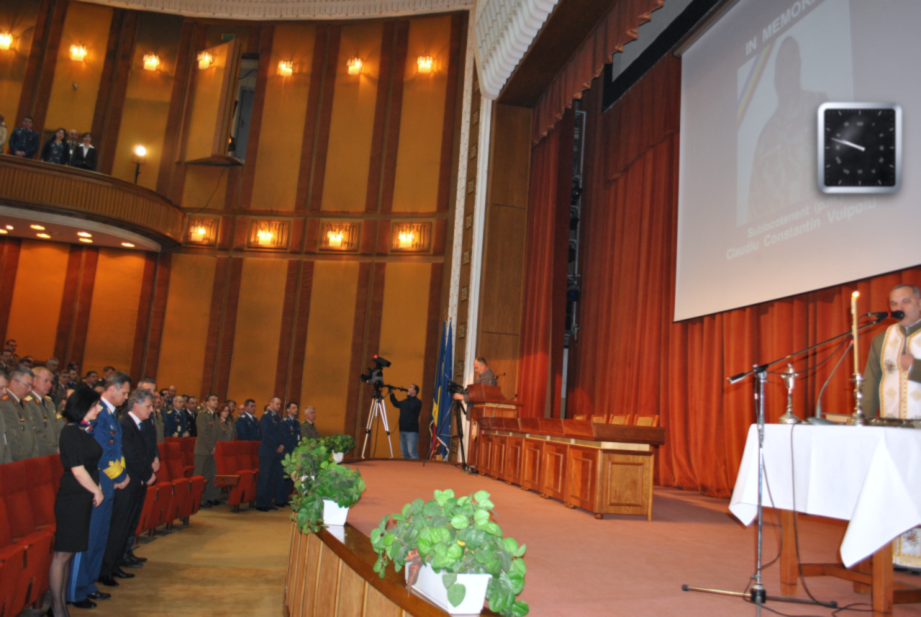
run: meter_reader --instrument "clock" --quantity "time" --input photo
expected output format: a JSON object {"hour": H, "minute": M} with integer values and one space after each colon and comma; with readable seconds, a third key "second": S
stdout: {"hour": 9, "minute": 48}
